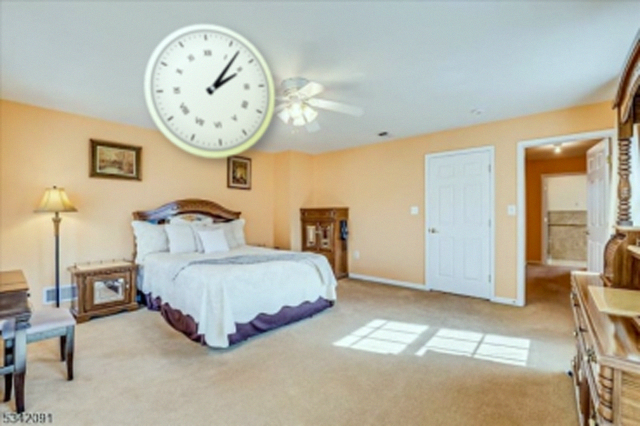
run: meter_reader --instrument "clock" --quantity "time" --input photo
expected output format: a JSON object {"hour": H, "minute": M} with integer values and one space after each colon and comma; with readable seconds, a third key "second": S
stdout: {"hour": 2, "minute": 7}
